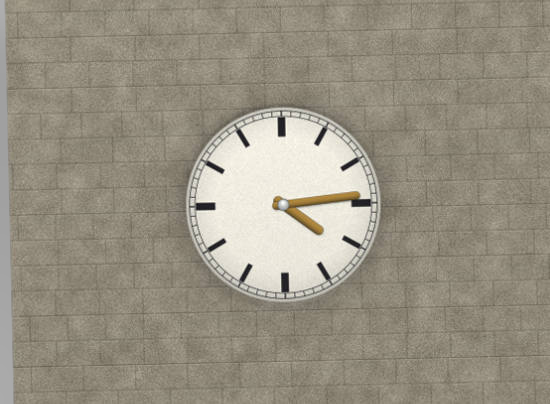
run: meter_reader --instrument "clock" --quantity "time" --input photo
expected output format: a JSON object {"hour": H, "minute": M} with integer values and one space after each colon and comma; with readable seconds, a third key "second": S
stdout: {"hour": 4, "minute": 14}
